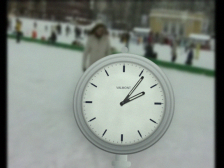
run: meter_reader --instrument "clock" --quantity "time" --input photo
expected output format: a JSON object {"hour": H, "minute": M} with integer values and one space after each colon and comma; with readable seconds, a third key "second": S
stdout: {"hour": 2, "minute": 6}
